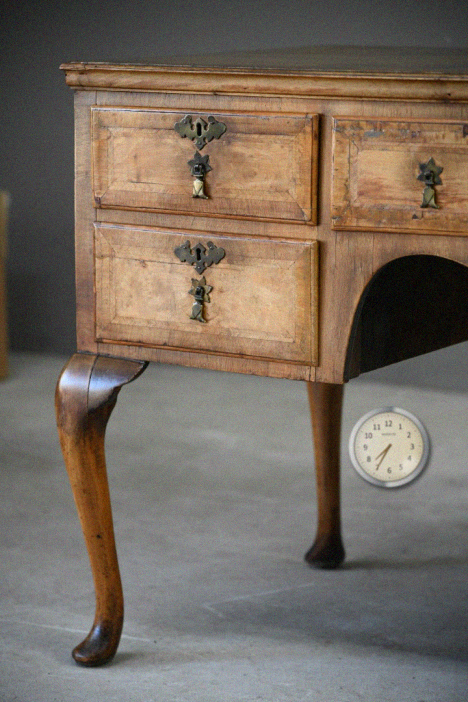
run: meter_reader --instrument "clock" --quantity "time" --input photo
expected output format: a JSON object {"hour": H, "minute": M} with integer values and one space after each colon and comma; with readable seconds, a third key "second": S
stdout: {"hour": 7, "minute": 35}
